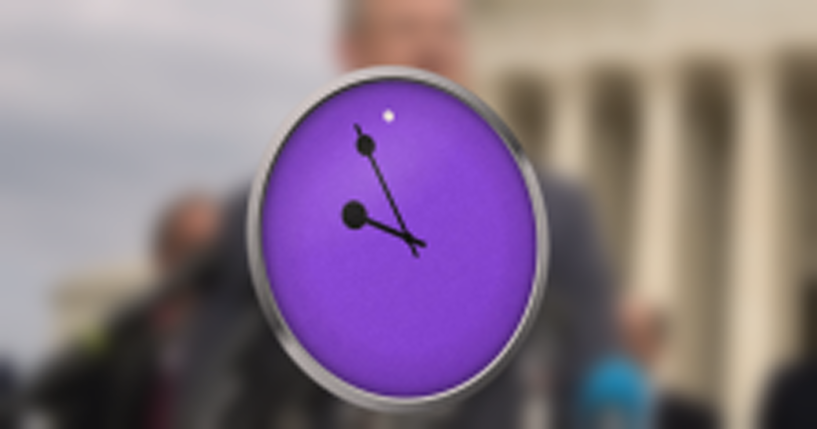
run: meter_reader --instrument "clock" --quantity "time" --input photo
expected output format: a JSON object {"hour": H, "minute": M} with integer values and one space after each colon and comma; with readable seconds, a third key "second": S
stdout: {"hour": 9, "minute": 57}
